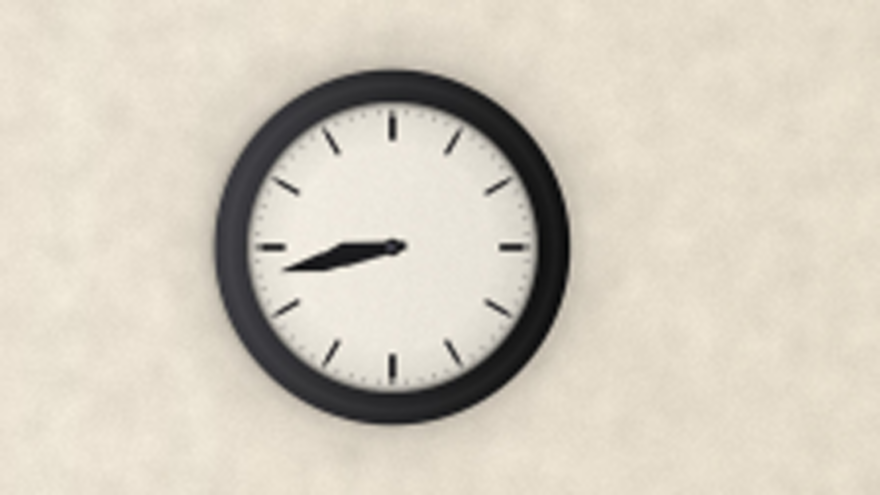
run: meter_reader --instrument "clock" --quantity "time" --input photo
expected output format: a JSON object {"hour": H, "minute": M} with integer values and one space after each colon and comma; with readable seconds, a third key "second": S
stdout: {"hour": 8, "minute": 43}
